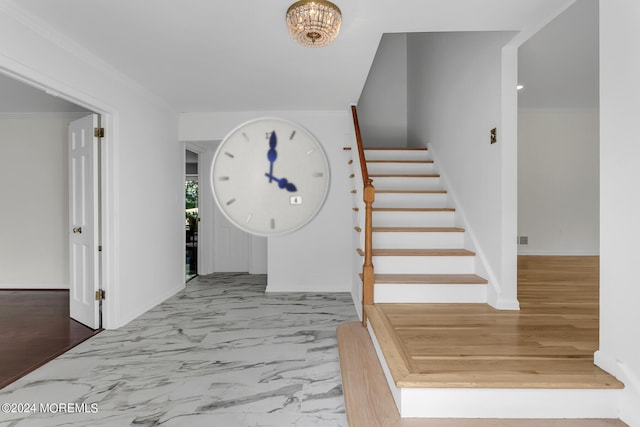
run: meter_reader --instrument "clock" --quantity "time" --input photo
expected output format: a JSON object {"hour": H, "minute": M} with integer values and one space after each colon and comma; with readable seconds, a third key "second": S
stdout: {"hour": 4, "minute": 1}
